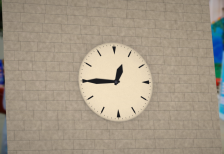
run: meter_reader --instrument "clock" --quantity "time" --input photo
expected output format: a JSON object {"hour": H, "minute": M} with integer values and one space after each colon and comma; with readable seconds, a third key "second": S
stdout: {"hour": 12, "minute": 45}
